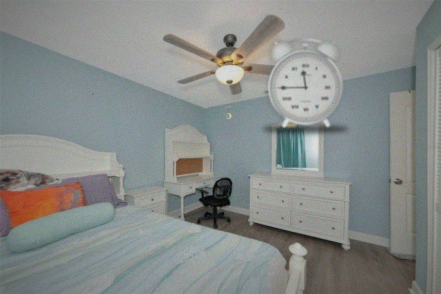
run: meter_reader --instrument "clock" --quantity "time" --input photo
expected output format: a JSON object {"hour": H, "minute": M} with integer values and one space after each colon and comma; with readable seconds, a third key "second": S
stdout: {"hour": 11, "minute": 45}
